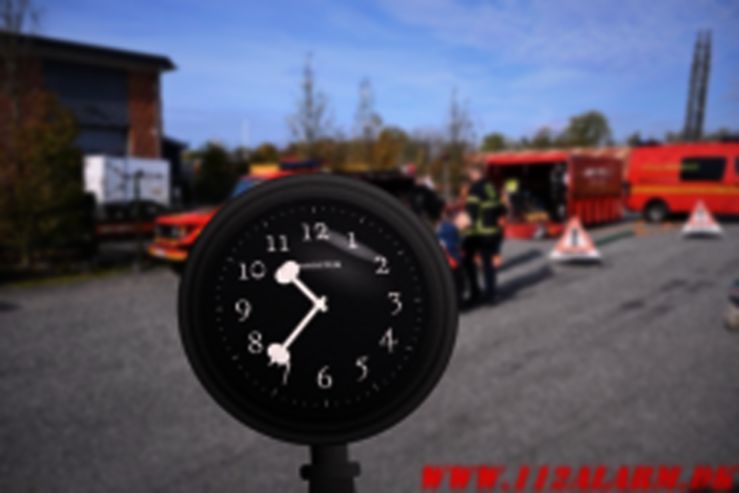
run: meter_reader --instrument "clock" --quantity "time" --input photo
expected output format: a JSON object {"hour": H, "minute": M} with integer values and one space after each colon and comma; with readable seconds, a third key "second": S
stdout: {"hour": 10, "minute": 37}
